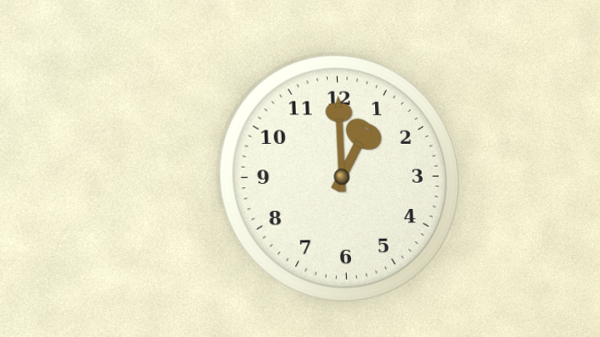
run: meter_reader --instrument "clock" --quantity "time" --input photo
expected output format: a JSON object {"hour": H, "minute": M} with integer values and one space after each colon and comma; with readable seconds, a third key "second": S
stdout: {"hour": 1, "minute": 0}
